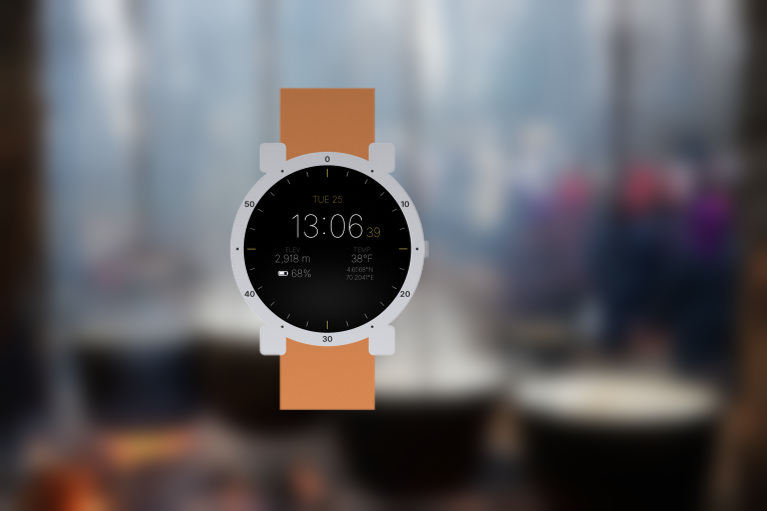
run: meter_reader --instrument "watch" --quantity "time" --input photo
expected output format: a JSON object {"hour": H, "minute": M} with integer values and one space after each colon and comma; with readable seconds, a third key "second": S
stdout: {"hour": 13, "minute": 6, "second": 39}
